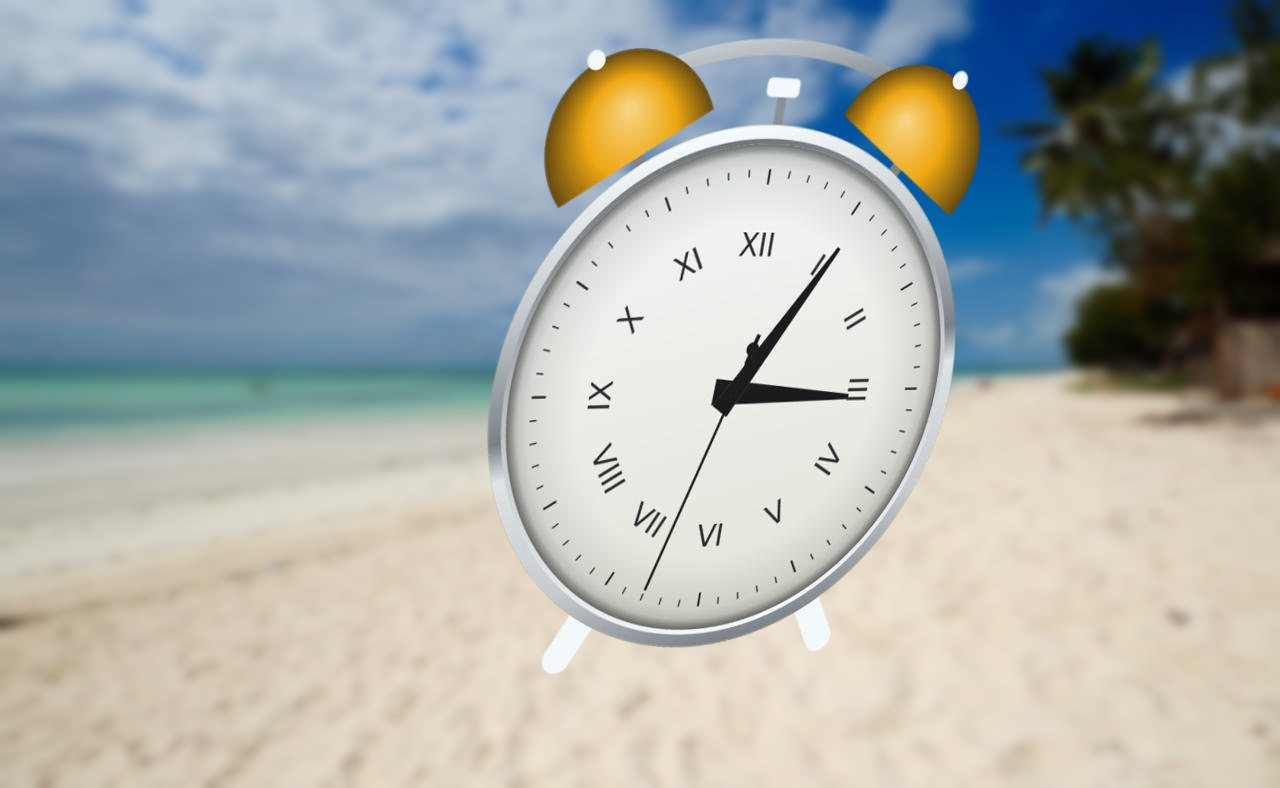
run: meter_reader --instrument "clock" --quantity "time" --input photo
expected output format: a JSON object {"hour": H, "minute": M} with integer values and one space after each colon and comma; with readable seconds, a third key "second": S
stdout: {"hour": 3, "minute": 5, "second": 33}
